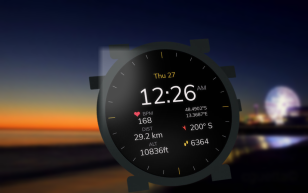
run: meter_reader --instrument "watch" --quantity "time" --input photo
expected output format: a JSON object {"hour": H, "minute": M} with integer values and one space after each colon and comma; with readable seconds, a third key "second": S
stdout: {"hour": 12, "minute": 26}
